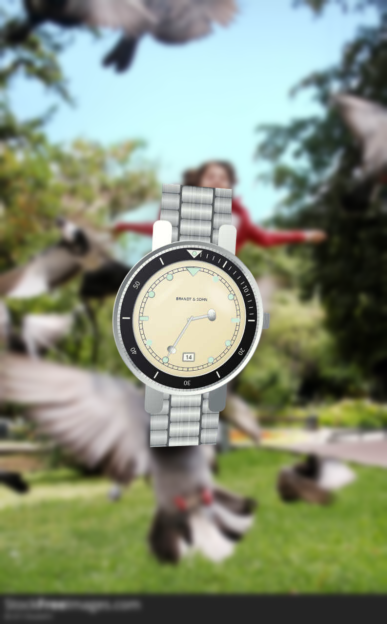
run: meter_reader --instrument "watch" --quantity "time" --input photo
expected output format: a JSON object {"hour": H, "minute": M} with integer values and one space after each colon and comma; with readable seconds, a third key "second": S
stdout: {"hour": 2, "minute": 35}
